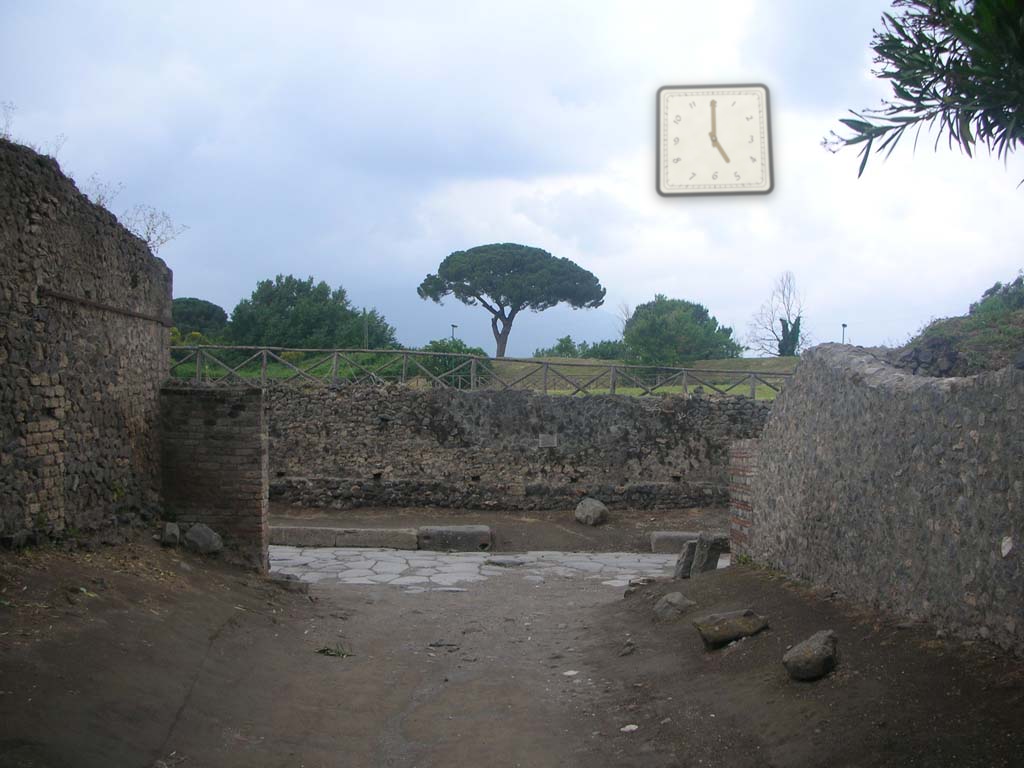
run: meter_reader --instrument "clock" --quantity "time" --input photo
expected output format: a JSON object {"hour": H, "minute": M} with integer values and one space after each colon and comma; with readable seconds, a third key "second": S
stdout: {"hour": 5, "minute": 0}
